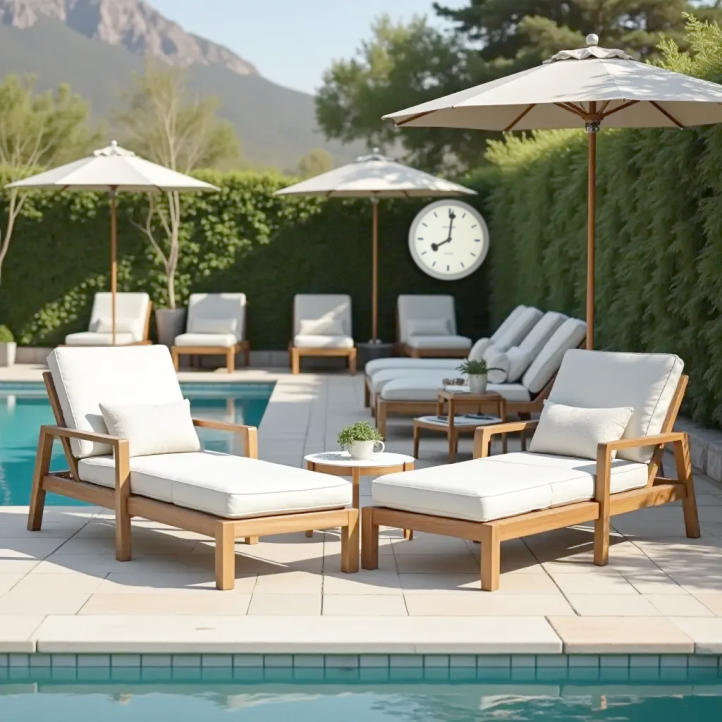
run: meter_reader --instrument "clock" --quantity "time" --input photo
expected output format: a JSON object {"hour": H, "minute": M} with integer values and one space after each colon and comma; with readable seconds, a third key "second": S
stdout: {"hour": 8, "minute": 1}
